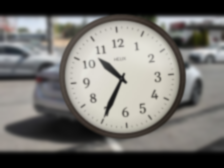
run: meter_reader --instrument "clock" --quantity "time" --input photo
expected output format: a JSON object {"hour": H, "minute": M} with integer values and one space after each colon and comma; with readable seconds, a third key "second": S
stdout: {"hour": 10, "minute": 35}
